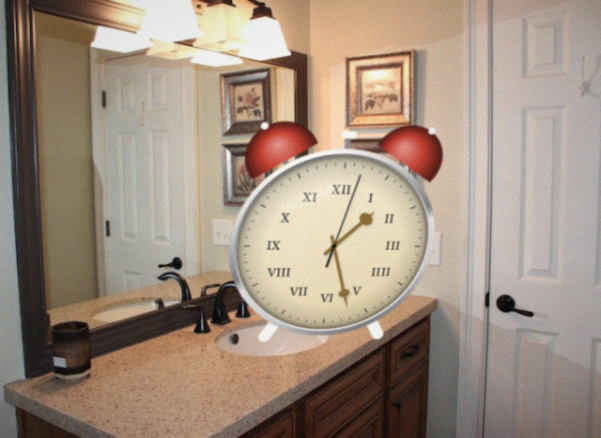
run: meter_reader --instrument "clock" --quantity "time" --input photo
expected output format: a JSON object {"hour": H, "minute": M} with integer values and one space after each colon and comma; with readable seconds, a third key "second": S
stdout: {"hour": 1, "minute": 27, "second": 2}
